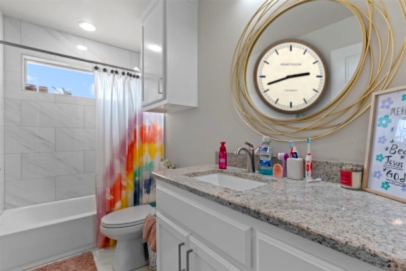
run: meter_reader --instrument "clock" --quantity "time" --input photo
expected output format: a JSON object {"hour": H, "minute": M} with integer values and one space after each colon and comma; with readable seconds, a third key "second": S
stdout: {"hour": 2, "minute": 42}
